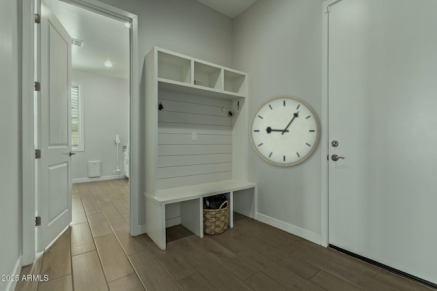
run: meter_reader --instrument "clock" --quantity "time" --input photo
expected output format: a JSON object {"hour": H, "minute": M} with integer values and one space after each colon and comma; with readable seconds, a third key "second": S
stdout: {"hour": 9, "minute": 6}
